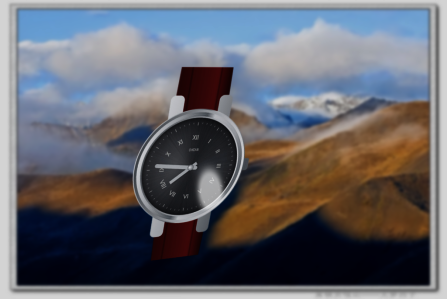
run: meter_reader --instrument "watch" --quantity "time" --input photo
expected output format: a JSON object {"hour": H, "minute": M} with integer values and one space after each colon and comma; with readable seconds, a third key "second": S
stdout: {"hour": 7, "minute": 46}
